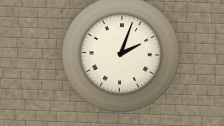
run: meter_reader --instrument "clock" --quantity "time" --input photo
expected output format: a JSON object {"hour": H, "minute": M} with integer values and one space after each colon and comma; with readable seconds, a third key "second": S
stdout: {"hour": 2, "minute": 3}
